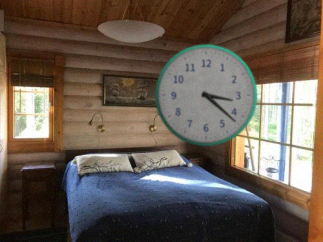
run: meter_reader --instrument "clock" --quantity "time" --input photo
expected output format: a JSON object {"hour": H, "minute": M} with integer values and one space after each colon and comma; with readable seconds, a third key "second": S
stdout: {"hour": 3, "minute": 22}
